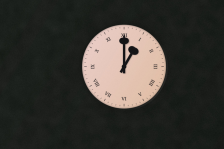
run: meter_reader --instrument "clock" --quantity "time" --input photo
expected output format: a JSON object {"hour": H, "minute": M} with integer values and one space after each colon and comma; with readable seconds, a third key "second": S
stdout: {"hour": 1, "minute": 0}
